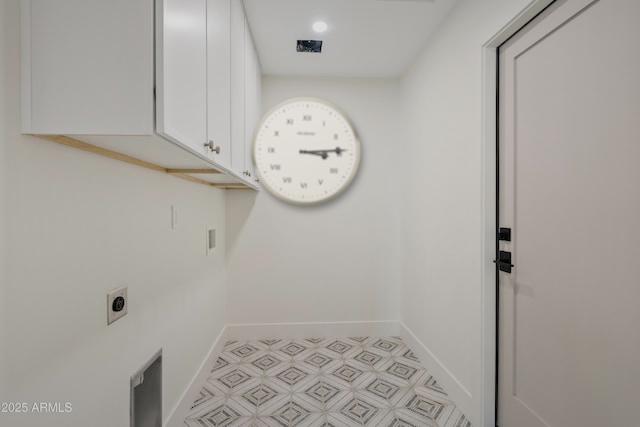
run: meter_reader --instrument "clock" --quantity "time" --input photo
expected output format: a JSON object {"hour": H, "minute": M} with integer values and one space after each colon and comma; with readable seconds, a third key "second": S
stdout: {"hour": 3, "minute": 14}
